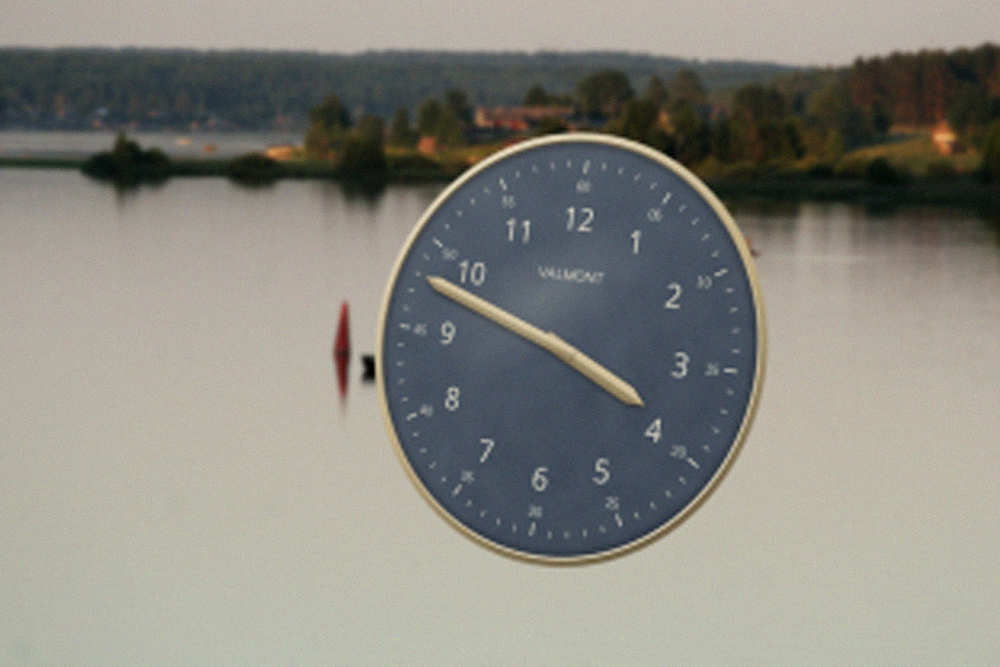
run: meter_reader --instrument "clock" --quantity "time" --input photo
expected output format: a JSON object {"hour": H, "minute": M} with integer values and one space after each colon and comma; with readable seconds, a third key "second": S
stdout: {"hour": 3, "minute": 48}
